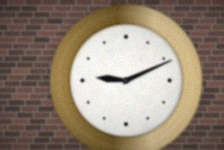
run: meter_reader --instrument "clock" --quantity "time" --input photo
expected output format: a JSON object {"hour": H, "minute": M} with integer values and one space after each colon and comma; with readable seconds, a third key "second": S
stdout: {"hour": 9, "minute": 11}
